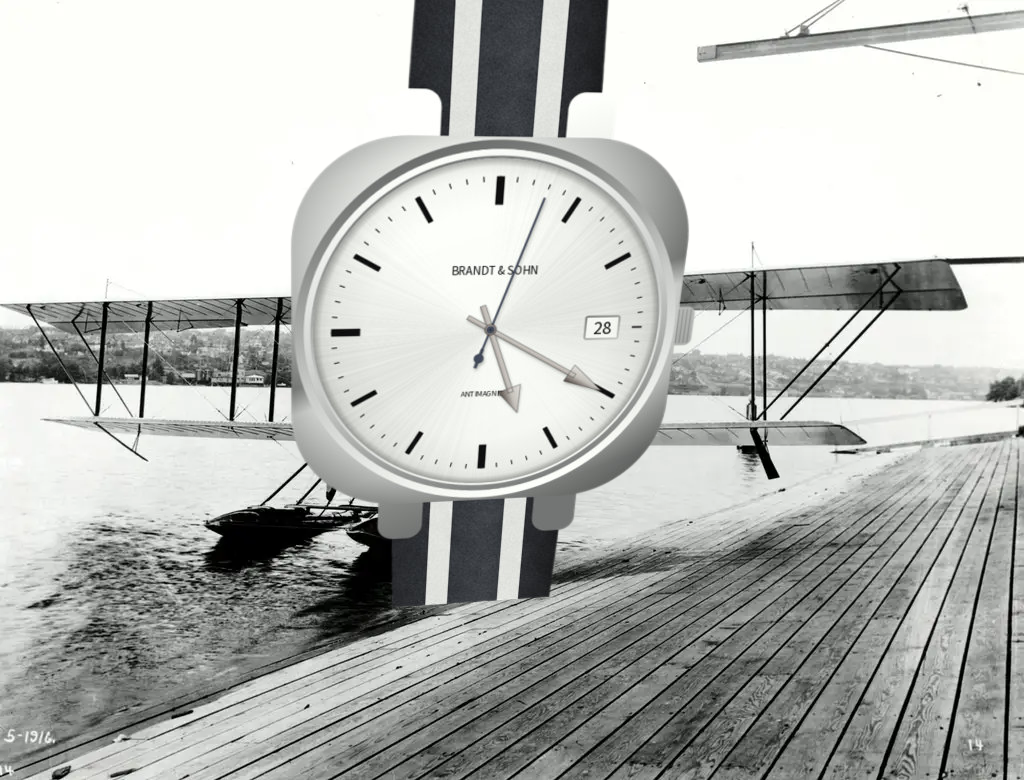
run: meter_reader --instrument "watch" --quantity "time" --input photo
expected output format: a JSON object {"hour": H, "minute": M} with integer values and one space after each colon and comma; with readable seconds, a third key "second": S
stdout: {"hour": 5, "minute": 20, "second": 3}
